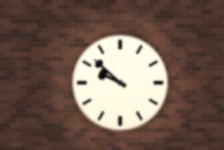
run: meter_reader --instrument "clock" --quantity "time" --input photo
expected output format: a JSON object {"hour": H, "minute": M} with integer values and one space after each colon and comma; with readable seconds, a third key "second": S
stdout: {"hour": 9, "minute": 52}
